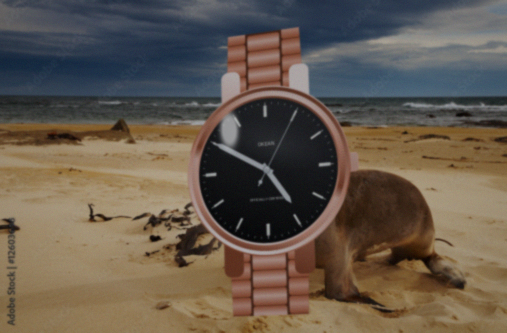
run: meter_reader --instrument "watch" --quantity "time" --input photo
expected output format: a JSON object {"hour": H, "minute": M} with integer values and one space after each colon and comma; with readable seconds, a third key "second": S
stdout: {"hour": 4, "minute": 50, "second": 5}
